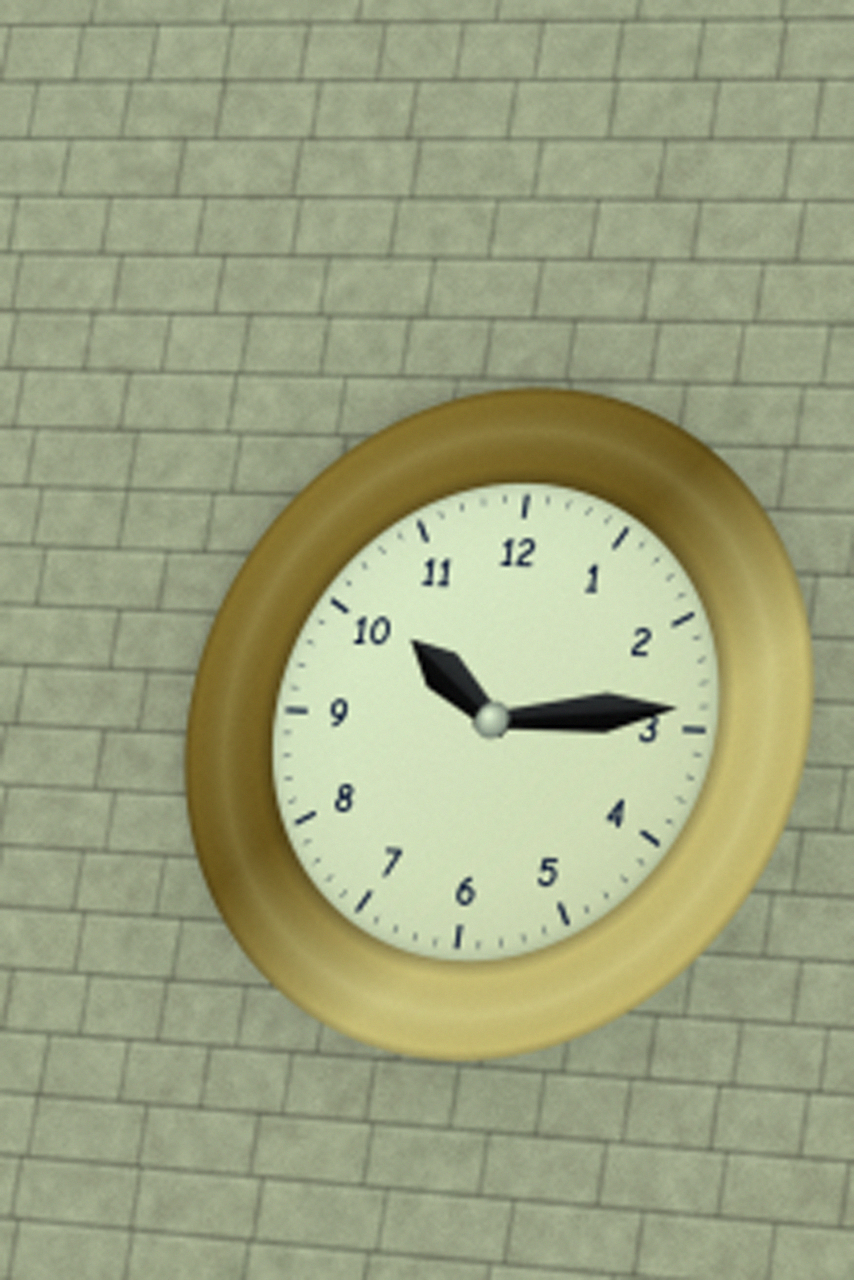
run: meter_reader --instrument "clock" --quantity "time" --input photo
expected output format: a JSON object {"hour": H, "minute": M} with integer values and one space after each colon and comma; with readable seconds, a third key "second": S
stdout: {"hour": 10, "minute": 14}
